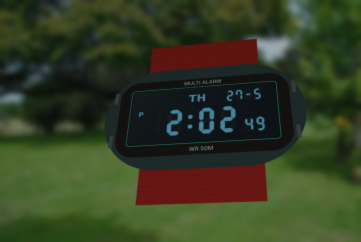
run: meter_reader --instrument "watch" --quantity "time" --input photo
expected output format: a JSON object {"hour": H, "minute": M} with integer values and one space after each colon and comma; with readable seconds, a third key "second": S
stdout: {"hour": 2, "minute": 2, "second": 49}
